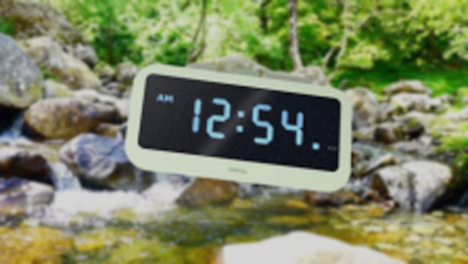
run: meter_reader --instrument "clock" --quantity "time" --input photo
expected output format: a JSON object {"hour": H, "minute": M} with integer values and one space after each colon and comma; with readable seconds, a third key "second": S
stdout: {"hour": 12, "minute": 54}
